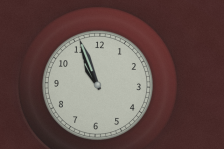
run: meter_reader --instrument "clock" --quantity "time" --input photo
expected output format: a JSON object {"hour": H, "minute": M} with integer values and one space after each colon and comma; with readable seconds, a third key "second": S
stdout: {"hour": 10, "minute": 56}
